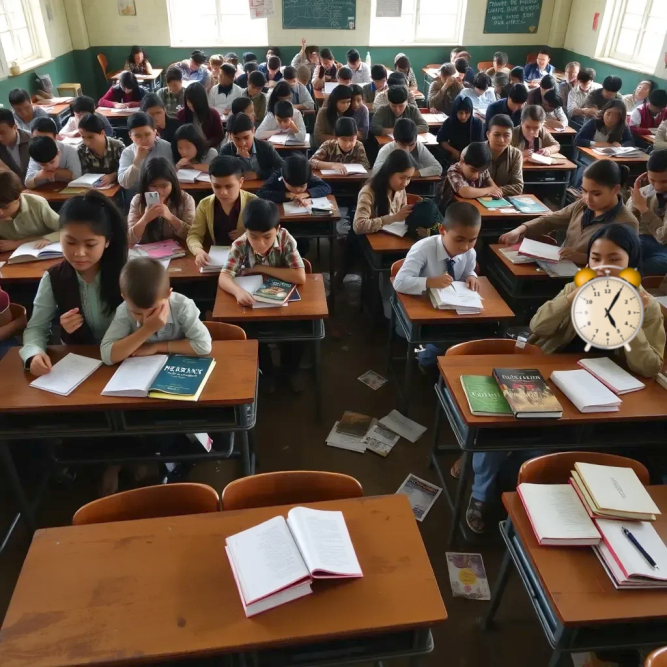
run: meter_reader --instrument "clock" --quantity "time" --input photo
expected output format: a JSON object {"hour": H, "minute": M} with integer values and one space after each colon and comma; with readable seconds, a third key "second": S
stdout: {"hour": 5, "minute": 5}
